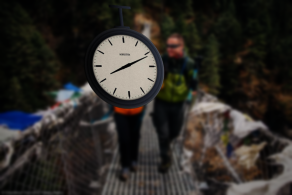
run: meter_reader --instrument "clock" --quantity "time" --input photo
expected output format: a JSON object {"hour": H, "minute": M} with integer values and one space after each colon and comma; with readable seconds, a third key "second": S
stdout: {"hour": 8, "minute": 11}
